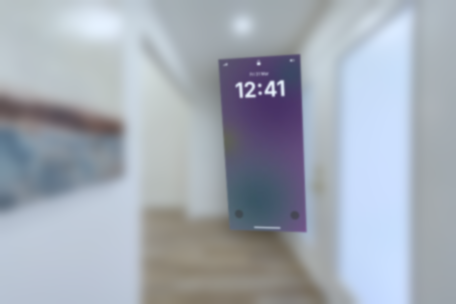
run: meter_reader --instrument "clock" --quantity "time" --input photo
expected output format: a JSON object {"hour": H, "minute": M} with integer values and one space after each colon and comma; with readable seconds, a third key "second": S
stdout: {"hour": 12, "minute": 41}
